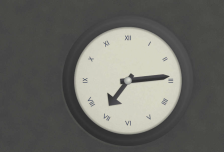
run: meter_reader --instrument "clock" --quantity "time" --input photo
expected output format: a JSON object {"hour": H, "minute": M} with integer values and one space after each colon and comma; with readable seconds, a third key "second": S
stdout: {"hour": 7, "minute": 14}
